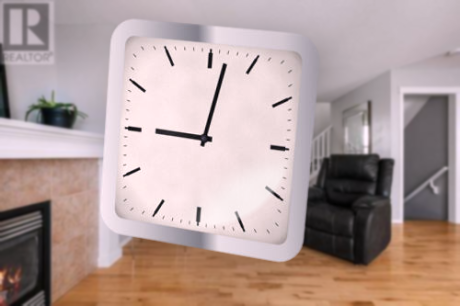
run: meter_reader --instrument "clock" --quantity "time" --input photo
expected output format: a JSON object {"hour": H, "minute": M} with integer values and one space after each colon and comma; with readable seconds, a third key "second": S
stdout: {"hour": 9, "minute": 2}
